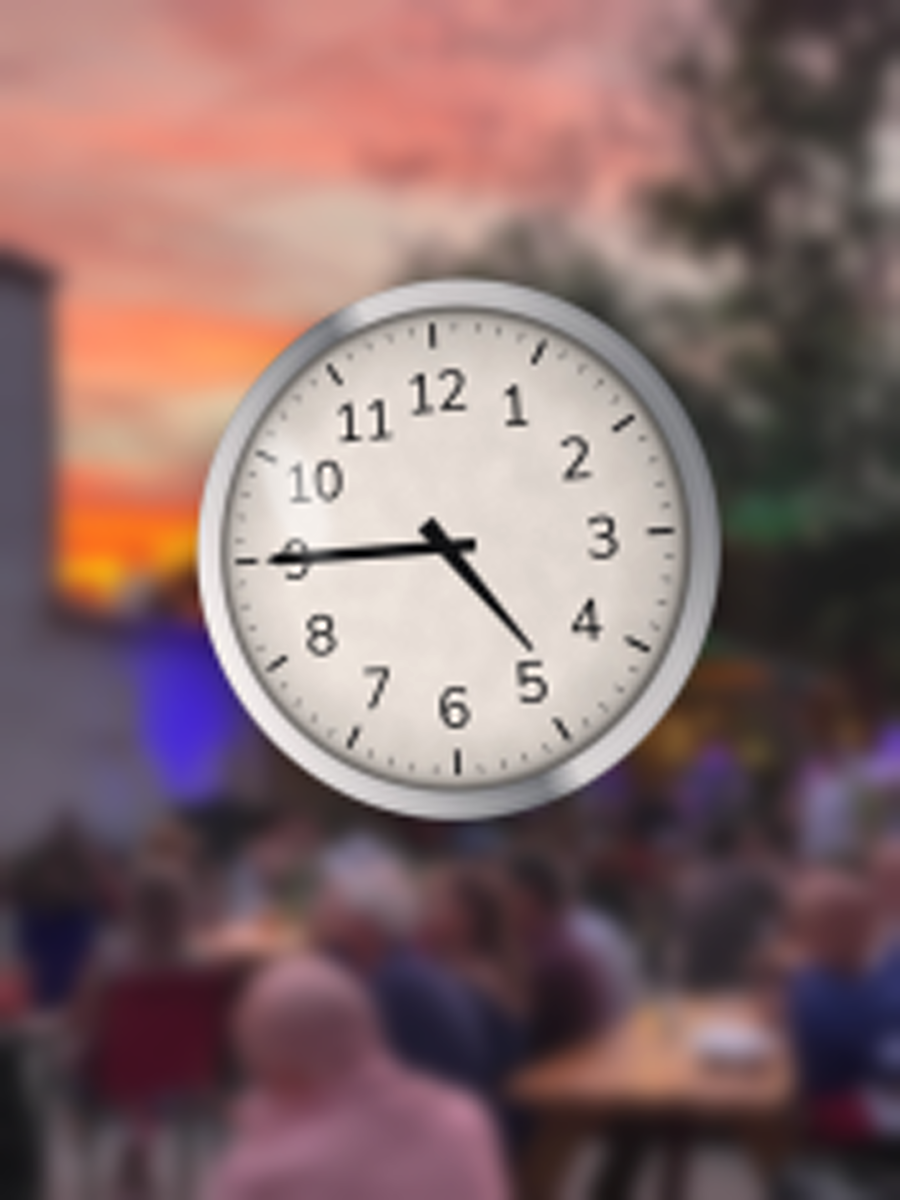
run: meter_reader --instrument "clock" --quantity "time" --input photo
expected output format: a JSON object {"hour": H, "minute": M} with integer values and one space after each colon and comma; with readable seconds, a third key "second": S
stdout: {"hour": 4, "minute": 45}
